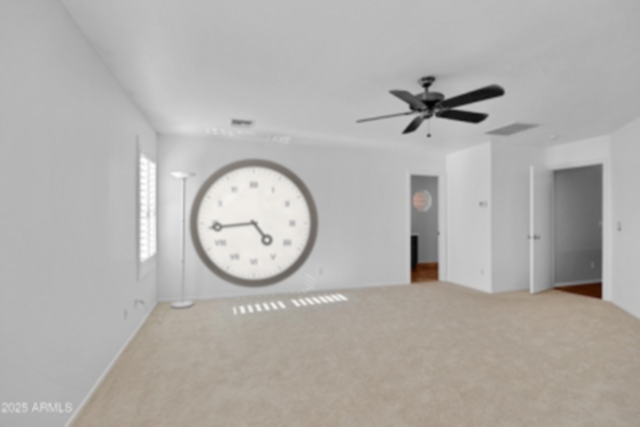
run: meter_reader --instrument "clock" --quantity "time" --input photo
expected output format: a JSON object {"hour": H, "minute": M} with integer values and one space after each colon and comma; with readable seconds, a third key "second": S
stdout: {"hour": 4, "minute": 44}
